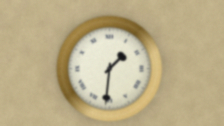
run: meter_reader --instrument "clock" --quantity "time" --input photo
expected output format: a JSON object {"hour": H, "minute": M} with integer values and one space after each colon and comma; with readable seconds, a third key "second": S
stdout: {"hour": 1, "minute": 31}
